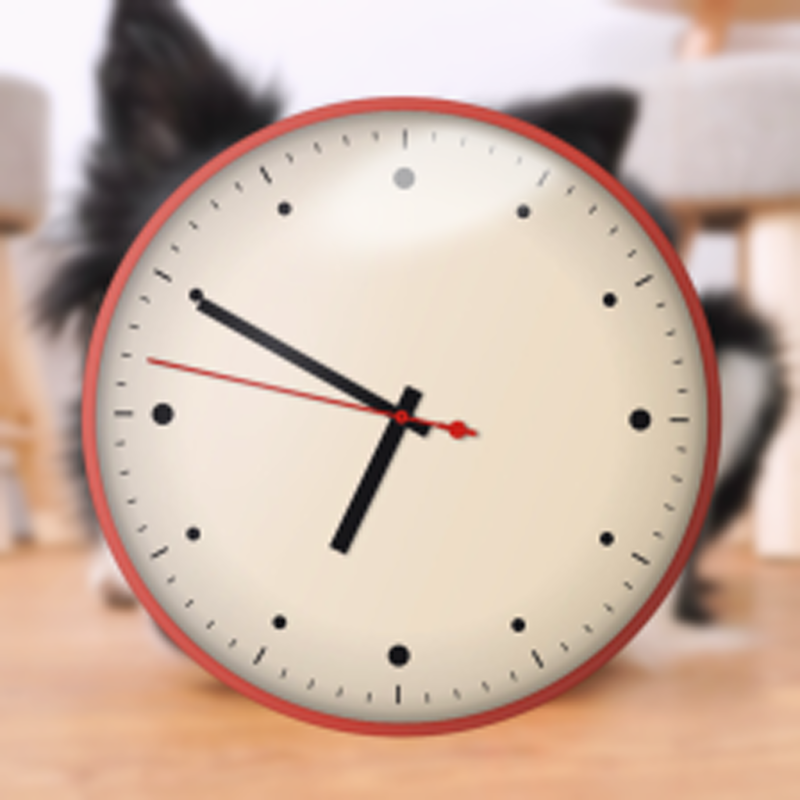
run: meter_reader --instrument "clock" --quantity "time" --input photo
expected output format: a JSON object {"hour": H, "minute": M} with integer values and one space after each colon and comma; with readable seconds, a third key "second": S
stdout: {"hour": 6, "minute": 49, "second": 47}
